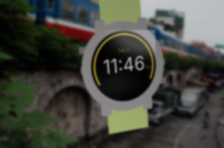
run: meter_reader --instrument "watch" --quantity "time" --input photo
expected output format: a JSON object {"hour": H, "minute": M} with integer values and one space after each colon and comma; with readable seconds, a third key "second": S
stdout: {"hour": 11, "minute": 46}
